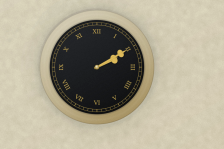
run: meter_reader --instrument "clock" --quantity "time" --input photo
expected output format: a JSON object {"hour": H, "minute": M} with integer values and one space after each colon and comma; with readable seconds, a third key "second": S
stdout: {"hour": 2, "minute": 10}
